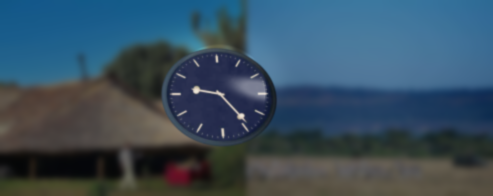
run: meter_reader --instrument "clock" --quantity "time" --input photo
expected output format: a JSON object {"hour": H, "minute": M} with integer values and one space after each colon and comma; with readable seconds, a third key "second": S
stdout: {"hour": 9, "minute": 24}
